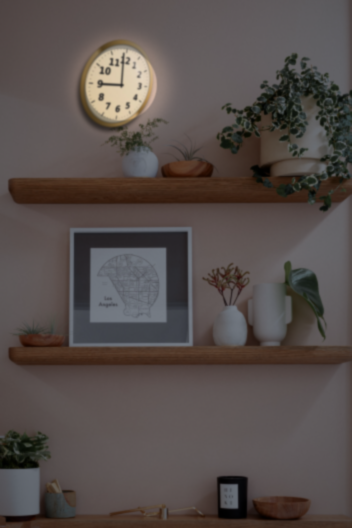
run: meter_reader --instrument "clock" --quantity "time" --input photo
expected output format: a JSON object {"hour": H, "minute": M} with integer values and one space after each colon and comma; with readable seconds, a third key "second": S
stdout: {"hour": 8, "minute": 59}
